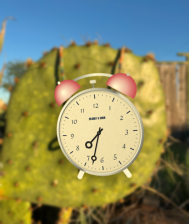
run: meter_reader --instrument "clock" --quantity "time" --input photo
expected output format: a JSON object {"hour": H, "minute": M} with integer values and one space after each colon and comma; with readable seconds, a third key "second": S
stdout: {"hour": 7, "minute": 33}
